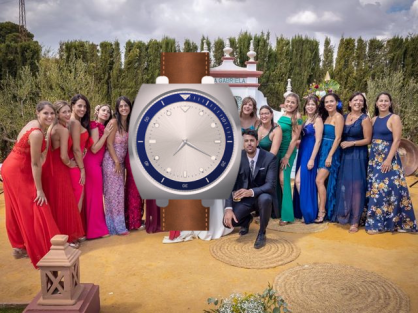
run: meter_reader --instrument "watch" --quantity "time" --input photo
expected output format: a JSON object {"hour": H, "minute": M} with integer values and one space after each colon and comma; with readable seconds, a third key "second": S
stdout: {"hour": 7, "minute": 20}
